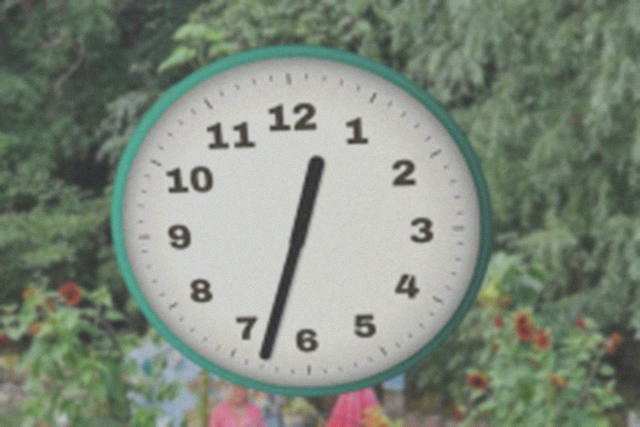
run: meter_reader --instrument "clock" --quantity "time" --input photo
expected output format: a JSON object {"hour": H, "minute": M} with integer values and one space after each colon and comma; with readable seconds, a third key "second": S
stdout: {"hour": 12, "minute": 33}
